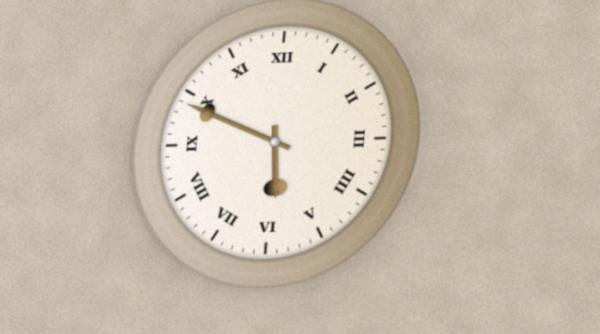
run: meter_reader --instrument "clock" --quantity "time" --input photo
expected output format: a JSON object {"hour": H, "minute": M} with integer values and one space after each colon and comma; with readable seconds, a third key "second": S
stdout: {"hour": 5, "minute": 49}
